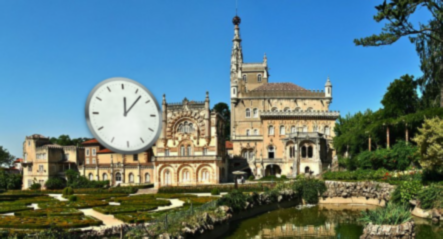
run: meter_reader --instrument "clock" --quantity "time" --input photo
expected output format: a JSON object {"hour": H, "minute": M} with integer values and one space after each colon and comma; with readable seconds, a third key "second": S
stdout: {"hour": 12, "minute": 7}
